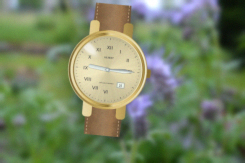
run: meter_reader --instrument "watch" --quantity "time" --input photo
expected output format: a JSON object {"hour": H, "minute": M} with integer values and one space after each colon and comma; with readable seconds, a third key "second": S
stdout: {"hour": 9, "minute": 15}
